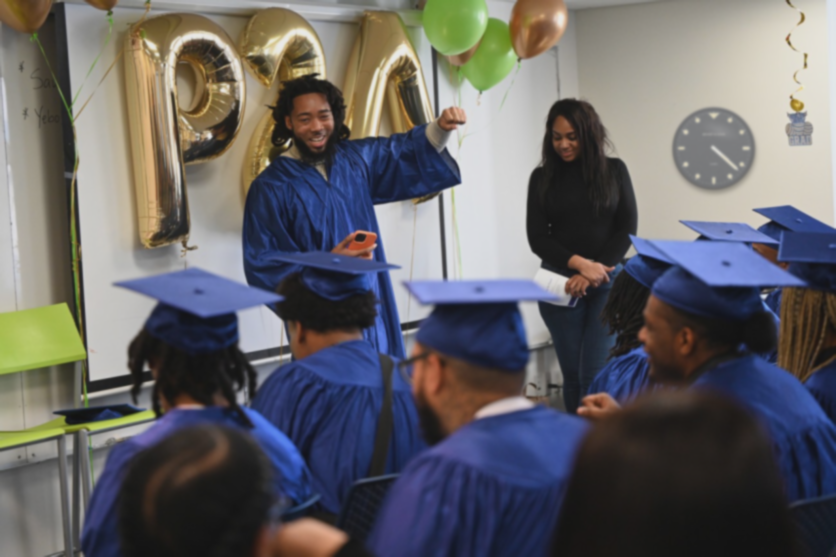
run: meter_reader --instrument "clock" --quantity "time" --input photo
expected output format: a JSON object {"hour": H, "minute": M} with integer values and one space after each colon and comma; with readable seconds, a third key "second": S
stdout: {"hour": 4, "minute": 22}
